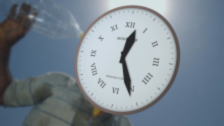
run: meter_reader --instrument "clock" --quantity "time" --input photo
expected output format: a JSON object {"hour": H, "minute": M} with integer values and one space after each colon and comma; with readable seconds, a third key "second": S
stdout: {"hour": 12, "minute": 26}
